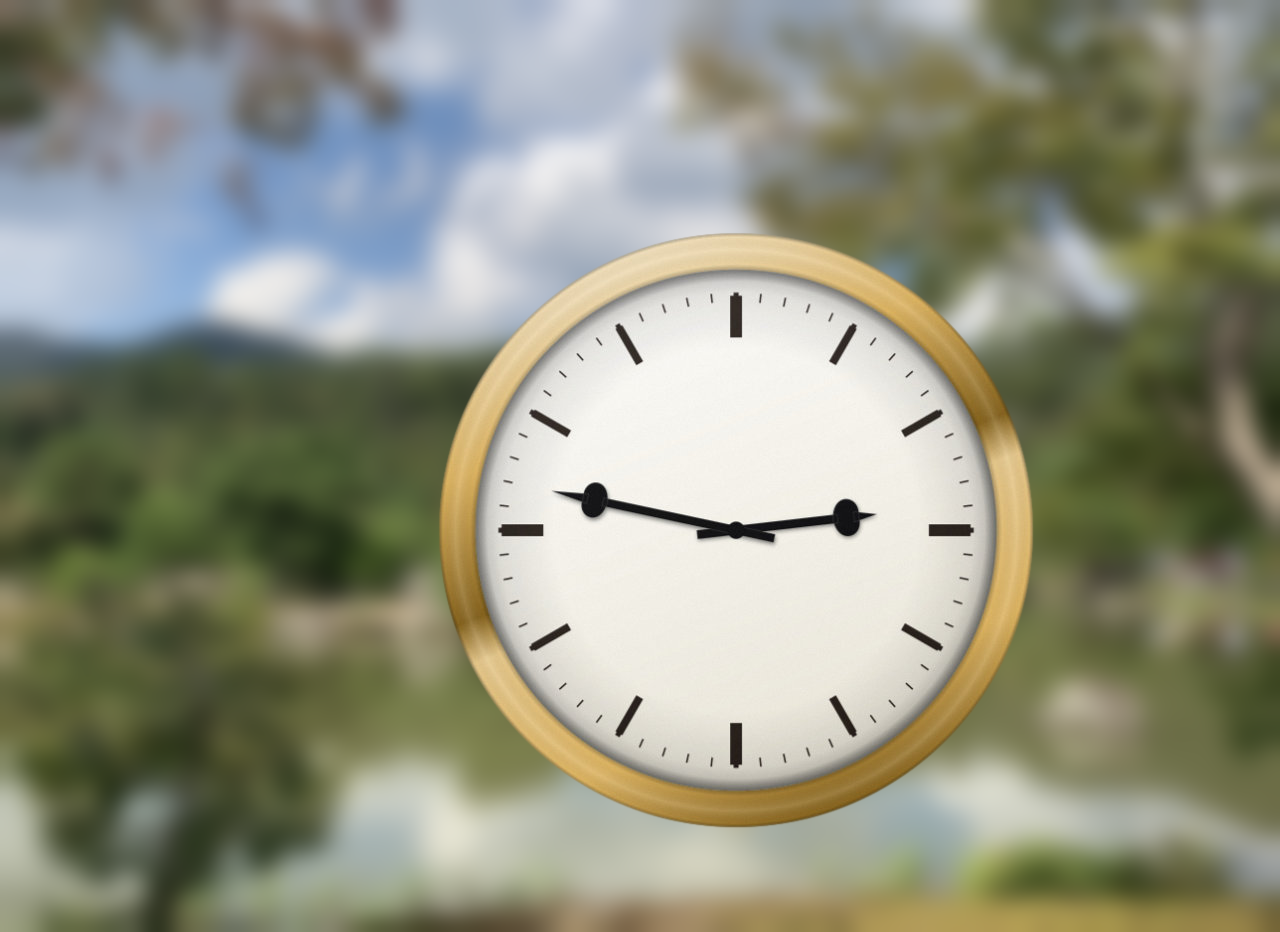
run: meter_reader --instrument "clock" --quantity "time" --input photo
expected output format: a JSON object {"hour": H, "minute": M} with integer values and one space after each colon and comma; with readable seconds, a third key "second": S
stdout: {"hour": 2, "minute": 47}
